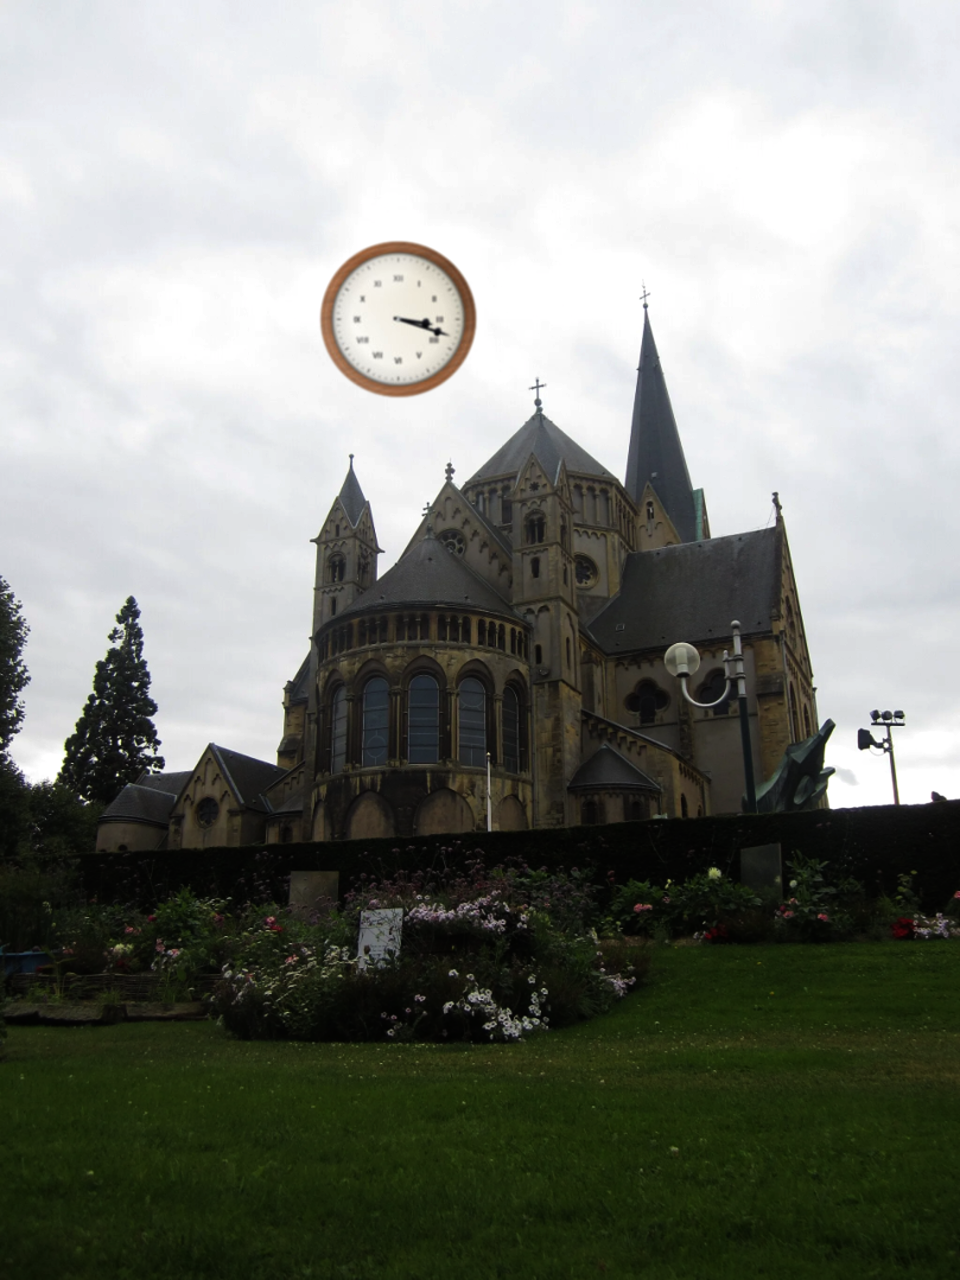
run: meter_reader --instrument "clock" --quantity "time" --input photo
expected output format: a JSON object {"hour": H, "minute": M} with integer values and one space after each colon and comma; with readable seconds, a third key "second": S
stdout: {"hour": 3, "minute": 18}
